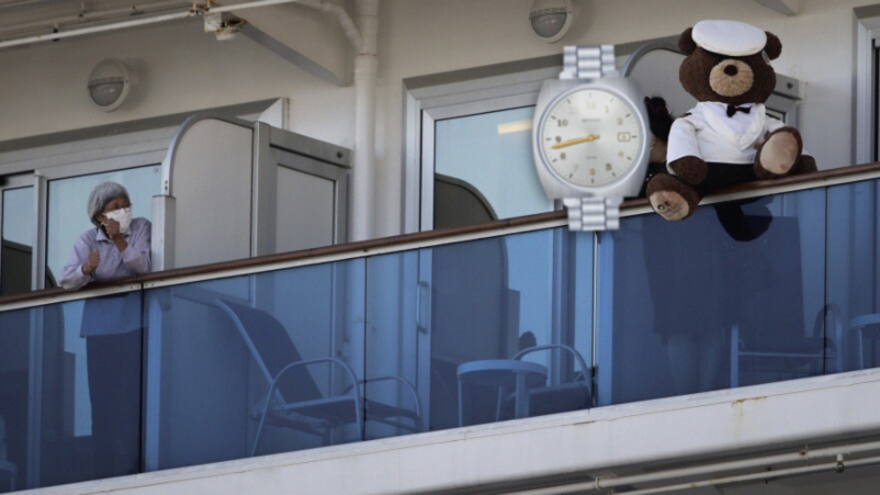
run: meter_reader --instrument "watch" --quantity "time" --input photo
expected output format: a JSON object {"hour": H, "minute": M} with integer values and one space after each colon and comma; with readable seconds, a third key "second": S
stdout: {"hour": 8, "minute": 43}
